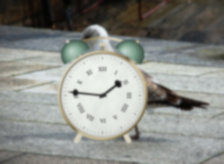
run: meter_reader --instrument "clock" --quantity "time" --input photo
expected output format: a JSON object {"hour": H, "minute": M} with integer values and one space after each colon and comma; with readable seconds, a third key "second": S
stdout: {"hour": 1, "minute": 46}
